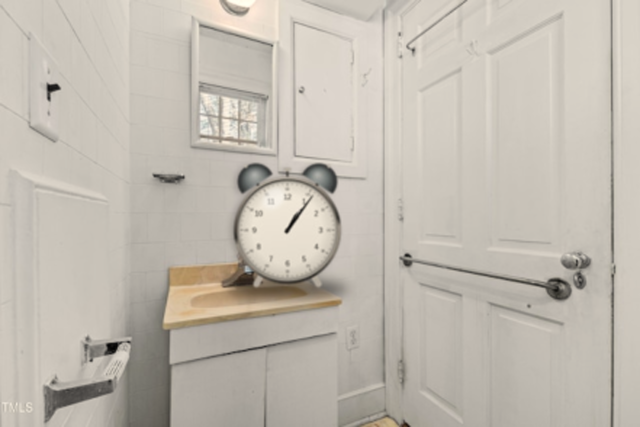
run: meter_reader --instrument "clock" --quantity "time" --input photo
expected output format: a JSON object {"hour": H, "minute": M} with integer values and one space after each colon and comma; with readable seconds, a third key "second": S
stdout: {"hour": 1, "minute": 6}
